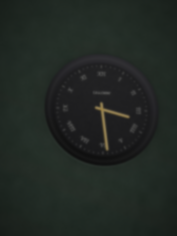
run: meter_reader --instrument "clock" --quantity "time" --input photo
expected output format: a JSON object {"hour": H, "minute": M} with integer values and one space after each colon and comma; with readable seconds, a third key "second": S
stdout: {"hour": 3, "minute": 29}
